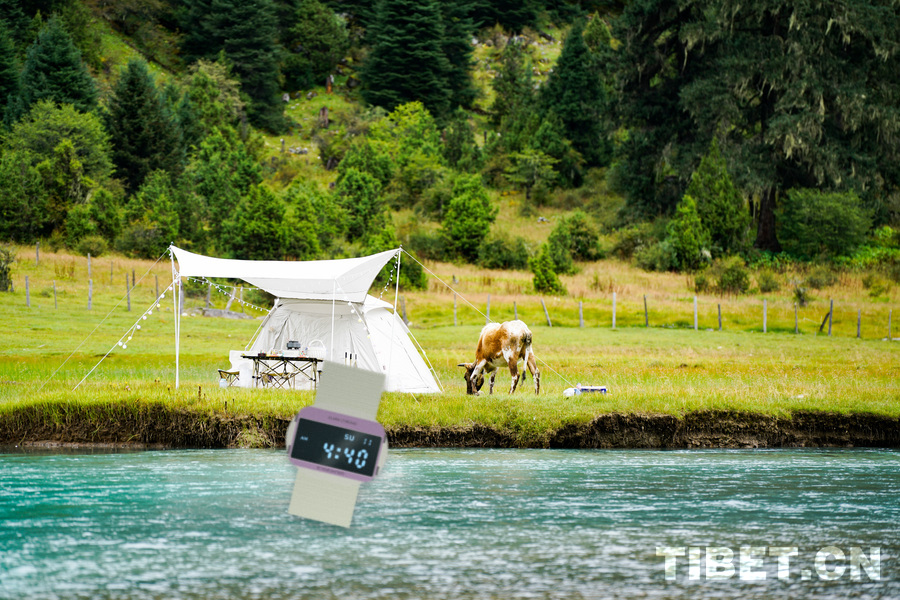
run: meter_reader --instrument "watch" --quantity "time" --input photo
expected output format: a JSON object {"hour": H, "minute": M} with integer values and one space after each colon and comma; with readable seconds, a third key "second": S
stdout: {"hour": 4, "minute": 40}
